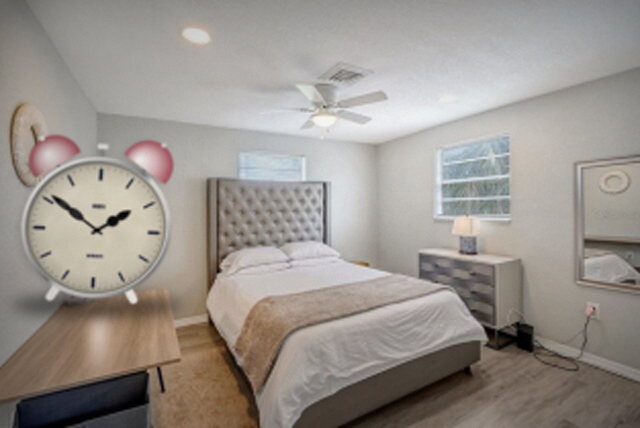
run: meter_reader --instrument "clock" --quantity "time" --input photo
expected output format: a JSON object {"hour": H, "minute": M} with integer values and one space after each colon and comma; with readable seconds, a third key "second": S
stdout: {"hour": 1, "minute": 51}
